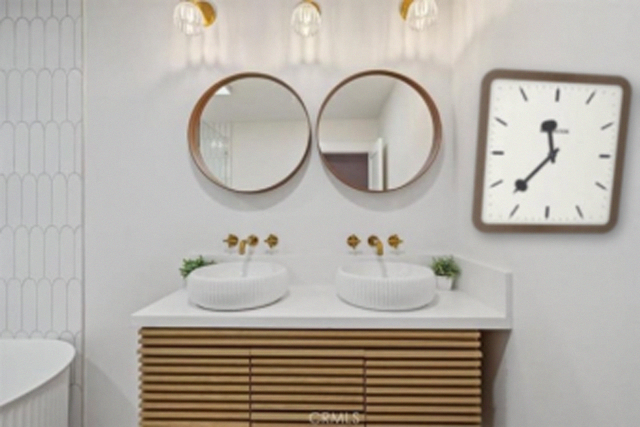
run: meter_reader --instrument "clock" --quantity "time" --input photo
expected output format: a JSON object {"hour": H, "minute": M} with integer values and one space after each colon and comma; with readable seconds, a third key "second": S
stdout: {"hour": 11, "minute": 37}
